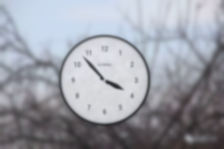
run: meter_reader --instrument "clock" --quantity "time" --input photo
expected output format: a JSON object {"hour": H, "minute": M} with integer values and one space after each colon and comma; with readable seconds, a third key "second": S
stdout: {"hour": 3, "minute": 53}
